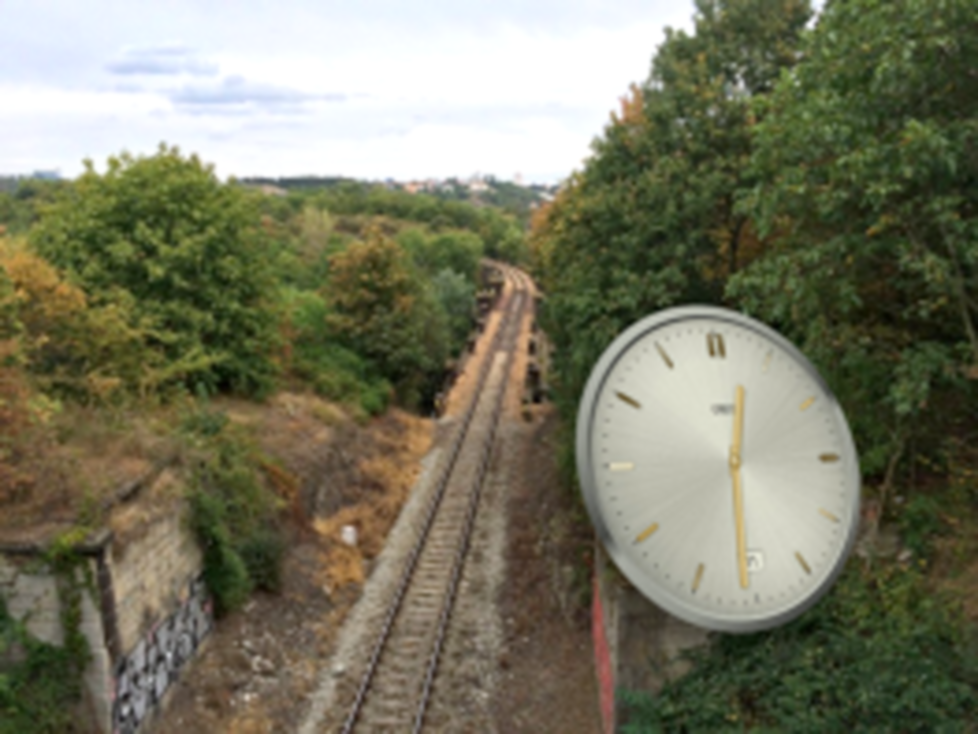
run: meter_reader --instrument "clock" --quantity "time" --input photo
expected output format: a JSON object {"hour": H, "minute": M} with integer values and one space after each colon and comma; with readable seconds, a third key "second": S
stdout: {"hour": 12, "minute": 31}
